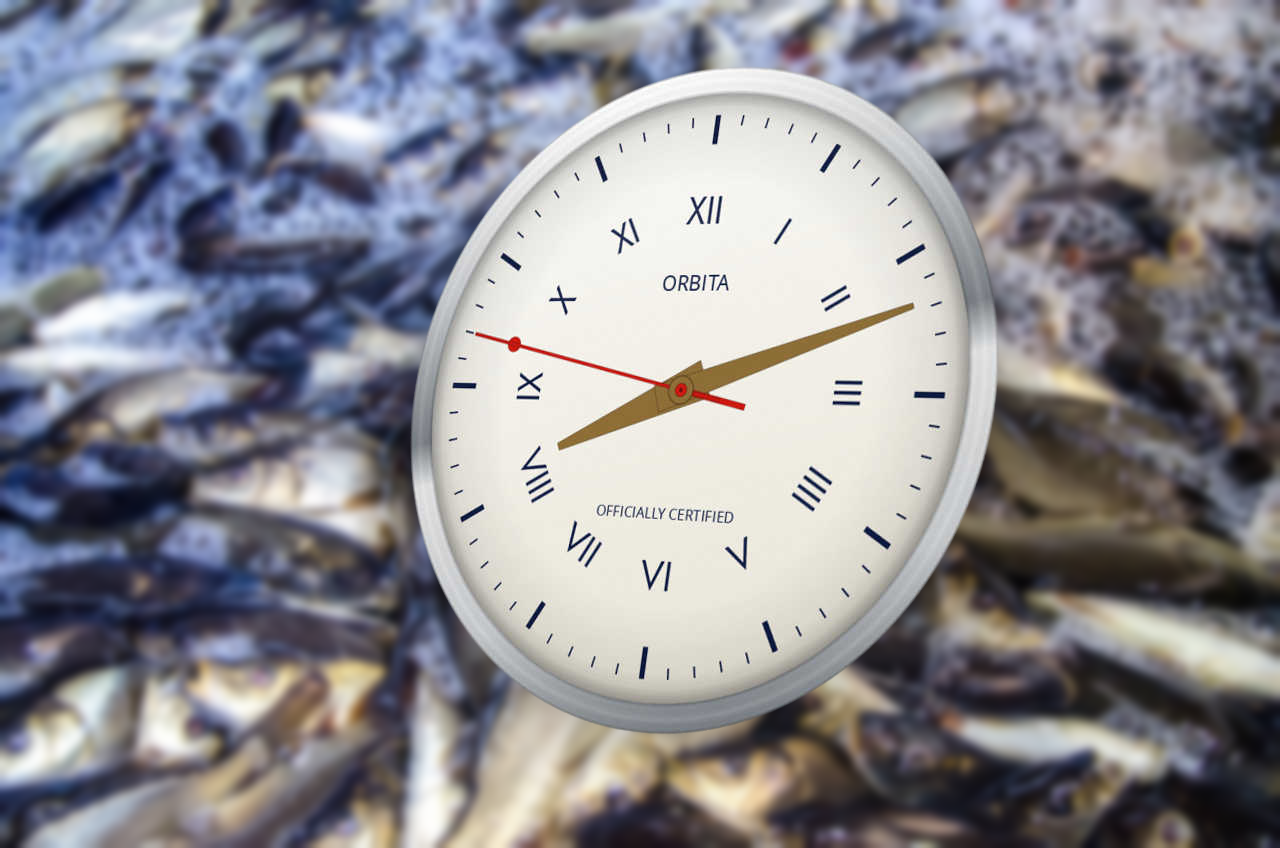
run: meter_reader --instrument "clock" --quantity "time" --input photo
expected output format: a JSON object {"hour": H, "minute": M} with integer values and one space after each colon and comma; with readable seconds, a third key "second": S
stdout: {"hour": 8, "minute": 11, "second": 47}
